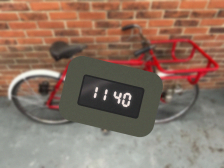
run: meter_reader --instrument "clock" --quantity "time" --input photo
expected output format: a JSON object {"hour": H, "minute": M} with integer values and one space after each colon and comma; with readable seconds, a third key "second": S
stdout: {"hour": 11, "minute": 40}
